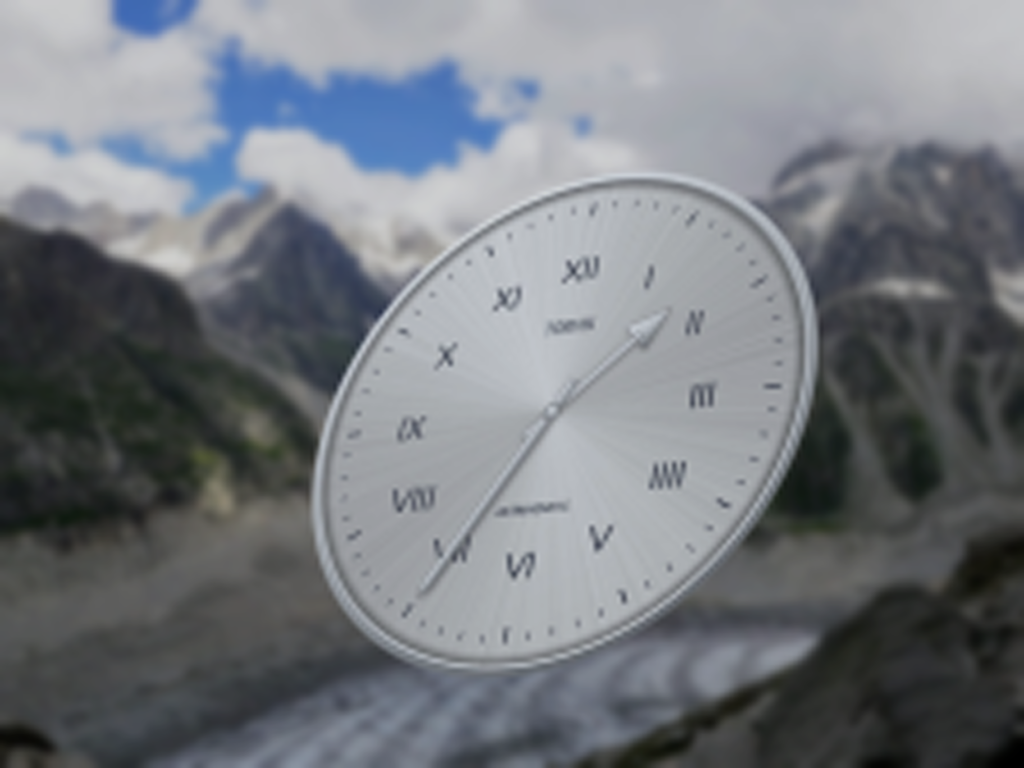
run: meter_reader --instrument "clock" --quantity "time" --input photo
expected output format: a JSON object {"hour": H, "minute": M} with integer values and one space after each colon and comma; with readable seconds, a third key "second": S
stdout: {"hour": 1, "minute": 35}
